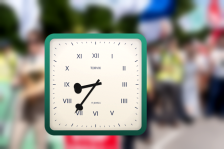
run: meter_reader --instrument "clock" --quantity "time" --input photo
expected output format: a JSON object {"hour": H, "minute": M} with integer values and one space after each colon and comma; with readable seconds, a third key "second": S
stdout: {"hour": 8, "minute": 36}
